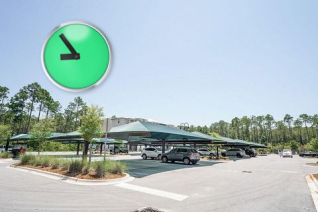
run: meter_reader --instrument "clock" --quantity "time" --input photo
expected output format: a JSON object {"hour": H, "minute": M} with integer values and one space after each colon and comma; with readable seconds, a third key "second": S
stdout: {"hour": 8, "minute": 54}
